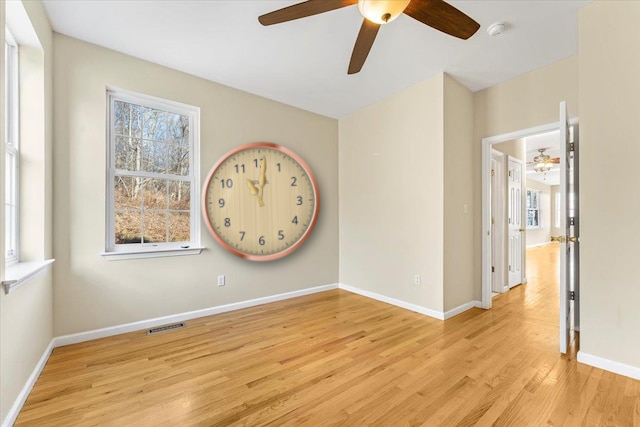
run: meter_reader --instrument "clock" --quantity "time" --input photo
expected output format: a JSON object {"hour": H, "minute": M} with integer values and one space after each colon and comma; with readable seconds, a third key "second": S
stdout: {"hour": 11, "minute": 1}
